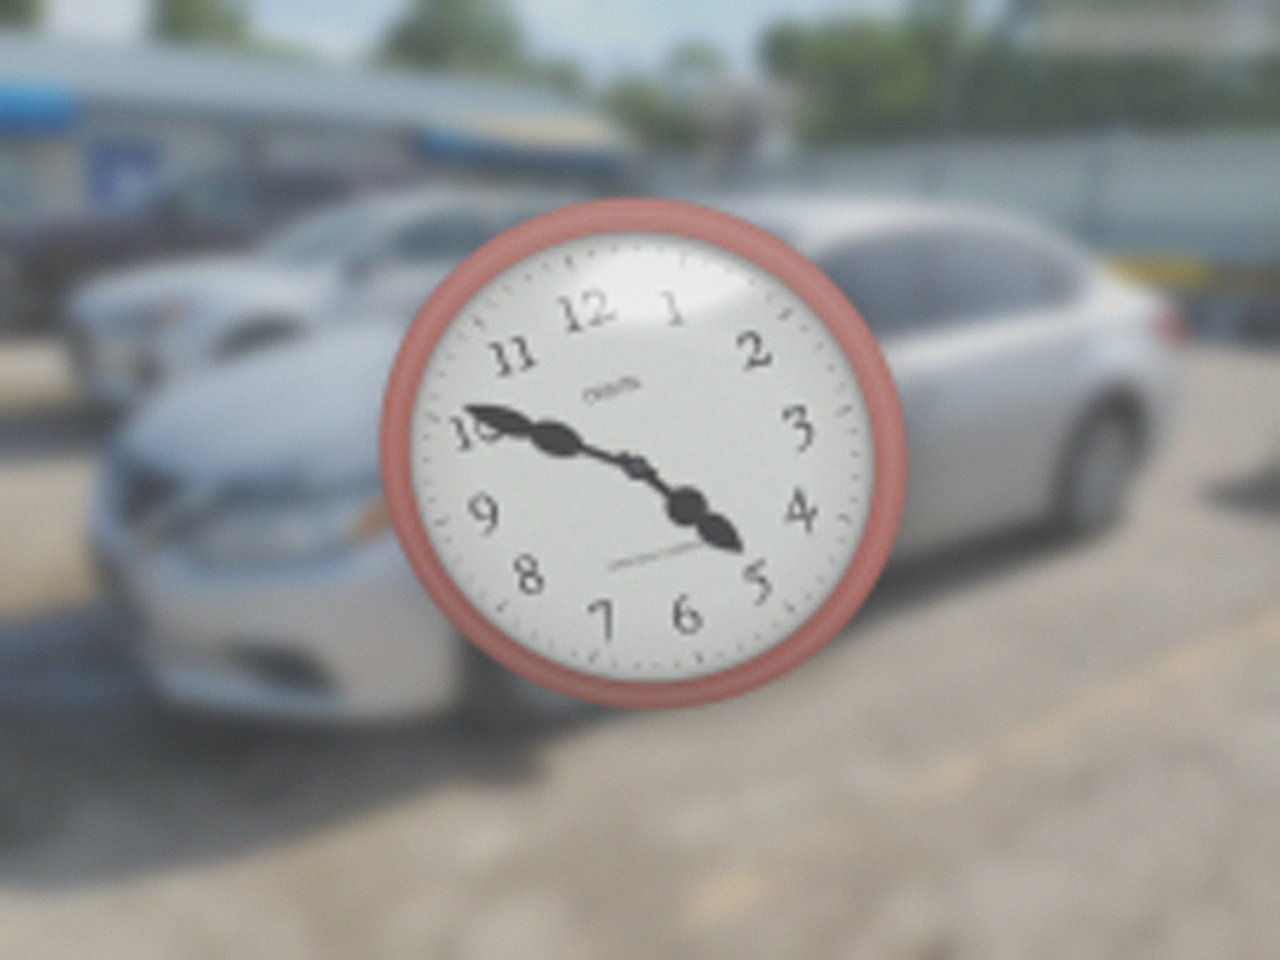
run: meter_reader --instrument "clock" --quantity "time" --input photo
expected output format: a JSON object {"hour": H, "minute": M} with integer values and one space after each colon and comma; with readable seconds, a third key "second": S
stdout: {"hour": 4, "minute": 51}
